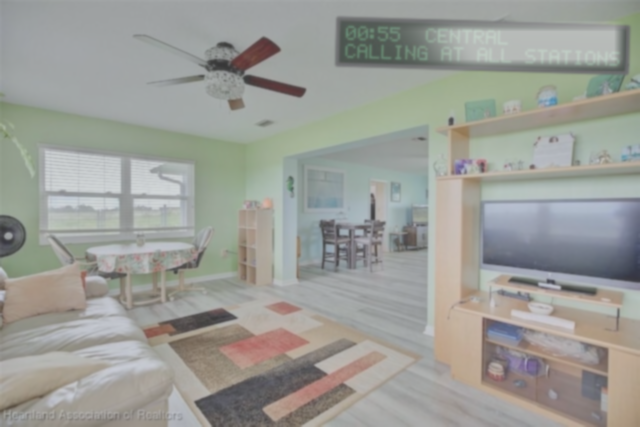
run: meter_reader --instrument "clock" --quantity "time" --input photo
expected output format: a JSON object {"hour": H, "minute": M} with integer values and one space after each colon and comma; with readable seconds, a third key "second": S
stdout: {"hour": 0, "minute": 55}
